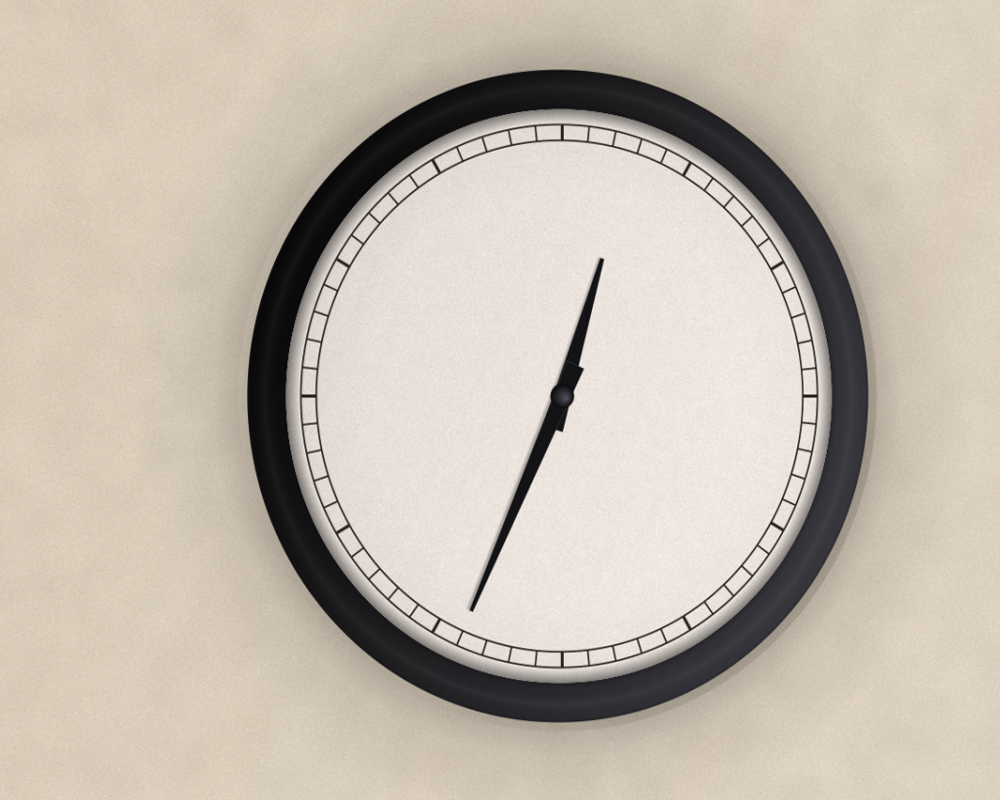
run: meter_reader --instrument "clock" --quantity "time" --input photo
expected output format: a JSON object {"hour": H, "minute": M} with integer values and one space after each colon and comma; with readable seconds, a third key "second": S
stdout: {"hour": 12, "minute": 34}
